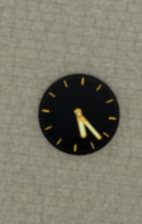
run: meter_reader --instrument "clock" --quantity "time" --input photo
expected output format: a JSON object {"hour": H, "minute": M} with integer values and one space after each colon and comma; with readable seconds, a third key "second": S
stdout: {"hour": 5, "minute": 22}
